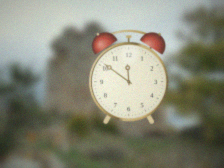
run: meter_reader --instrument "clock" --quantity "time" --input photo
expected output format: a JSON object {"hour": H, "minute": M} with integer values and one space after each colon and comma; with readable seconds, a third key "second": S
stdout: {"hour": 11, "minute": 51}
